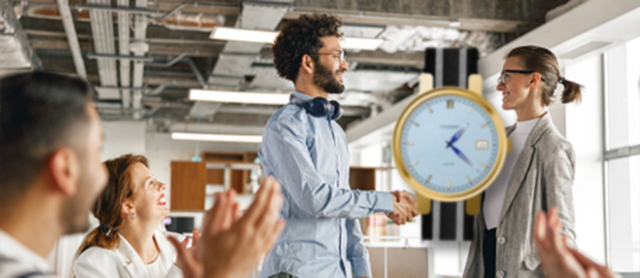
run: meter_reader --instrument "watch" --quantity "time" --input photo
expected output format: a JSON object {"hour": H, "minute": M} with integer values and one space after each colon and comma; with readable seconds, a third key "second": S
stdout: {"hour": 1, "minute": 22}
